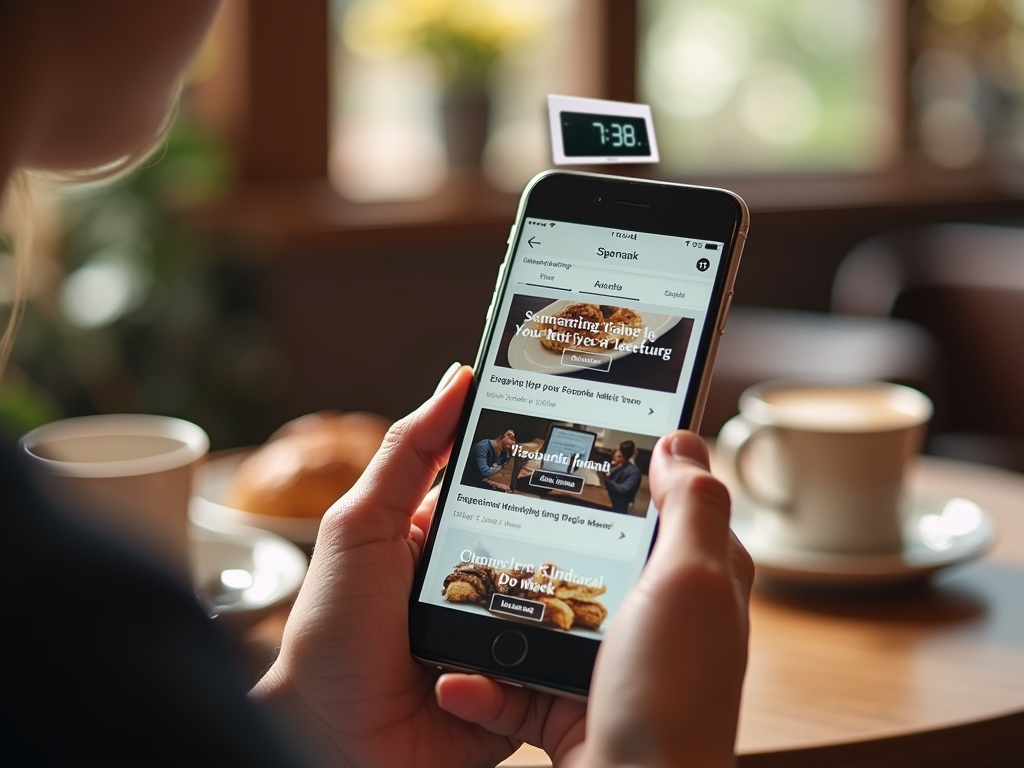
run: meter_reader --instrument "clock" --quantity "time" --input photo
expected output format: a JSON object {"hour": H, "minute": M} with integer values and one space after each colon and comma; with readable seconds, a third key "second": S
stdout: {"hour": 7, "minute": 38}
